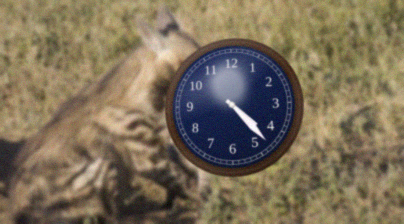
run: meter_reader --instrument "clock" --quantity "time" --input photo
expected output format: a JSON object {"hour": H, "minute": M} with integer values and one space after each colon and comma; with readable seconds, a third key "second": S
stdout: {"hour": 4, "minute": 23}
